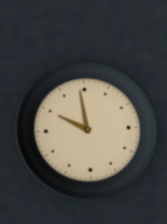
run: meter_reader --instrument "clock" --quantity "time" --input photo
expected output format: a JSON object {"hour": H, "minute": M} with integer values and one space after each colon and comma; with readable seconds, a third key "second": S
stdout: {"hour": 9, "minute": 59}
